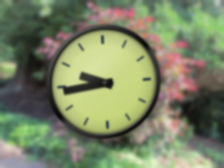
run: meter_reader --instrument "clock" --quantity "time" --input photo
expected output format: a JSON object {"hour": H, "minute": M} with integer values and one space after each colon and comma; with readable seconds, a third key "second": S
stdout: {"hour": 9, "minute": 44}
